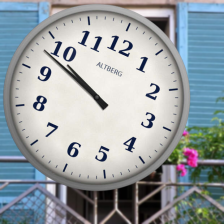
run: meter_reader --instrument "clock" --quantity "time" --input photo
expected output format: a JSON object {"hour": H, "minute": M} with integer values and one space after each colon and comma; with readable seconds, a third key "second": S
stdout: {"hour": 9, "minute": 48}
